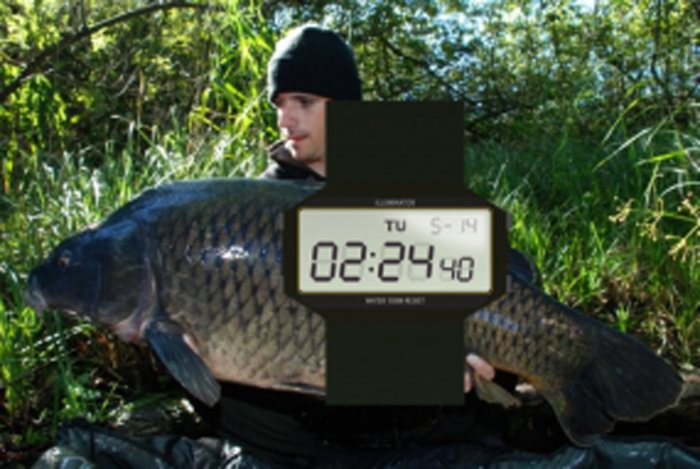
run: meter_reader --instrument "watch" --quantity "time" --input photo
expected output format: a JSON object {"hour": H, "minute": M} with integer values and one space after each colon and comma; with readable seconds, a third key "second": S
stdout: {"hour": 2, "minute": 24, "second": 40}
